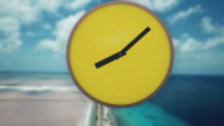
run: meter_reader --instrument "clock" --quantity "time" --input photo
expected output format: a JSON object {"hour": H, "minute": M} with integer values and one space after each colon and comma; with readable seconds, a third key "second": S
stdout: {"hour": 8, "minute": 8}
